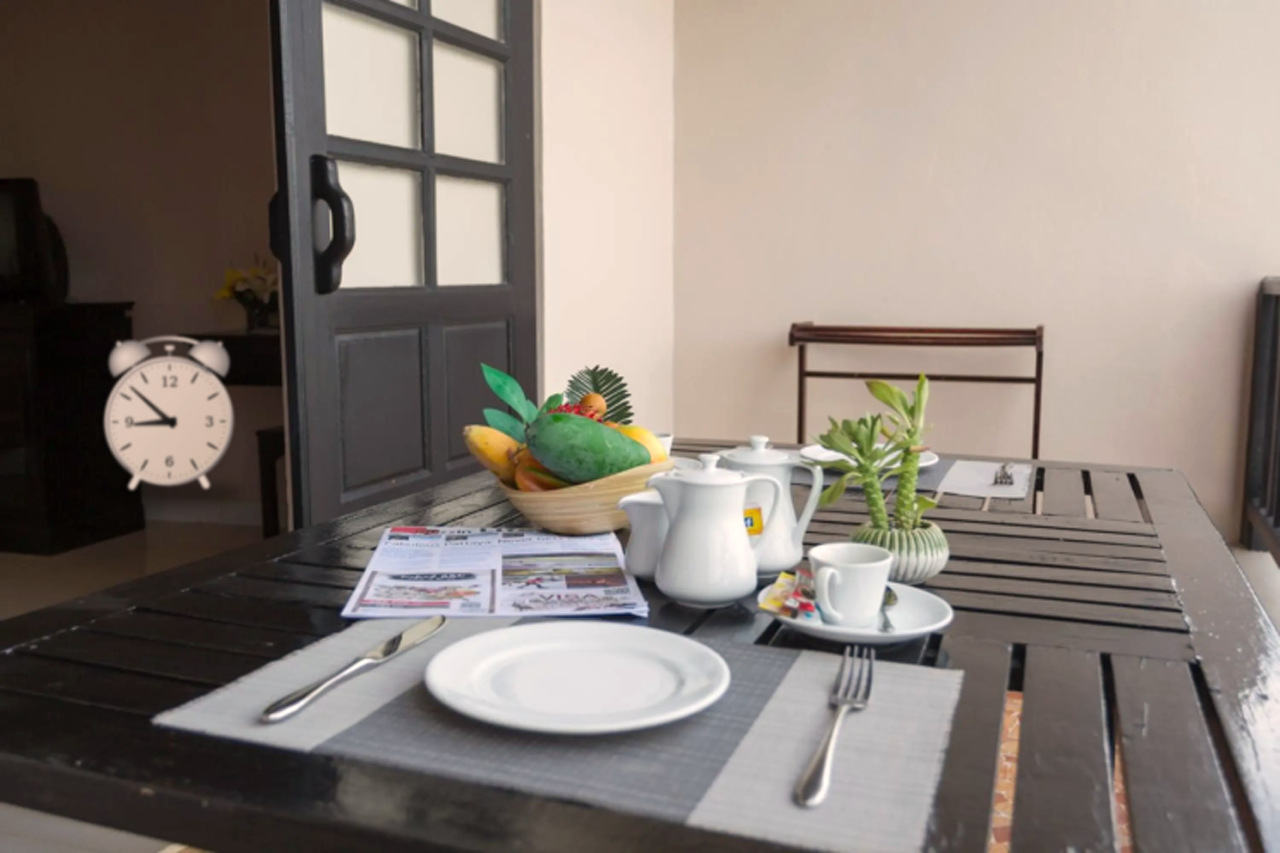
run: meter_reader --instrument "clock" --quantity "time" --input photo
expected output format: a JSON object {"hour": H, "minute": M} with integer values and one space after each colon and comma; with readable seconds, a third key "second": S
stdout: {"hour": 8, "minute": 52}
